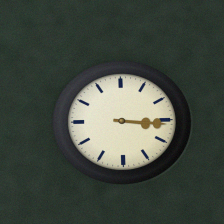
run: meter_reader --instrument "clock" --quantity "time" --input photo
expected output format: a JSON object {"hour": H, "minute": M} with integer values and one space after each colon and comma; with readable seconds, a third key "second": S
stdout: {"hour": 3, "minute": 16}
